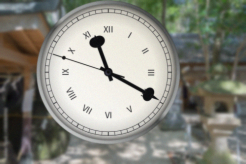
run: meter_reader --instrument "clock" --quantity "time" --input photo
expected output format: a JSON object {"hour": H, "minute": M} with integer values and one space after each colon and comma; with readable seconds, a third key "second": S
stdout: {"hour": 11, "minute": 19, "second": 48}
